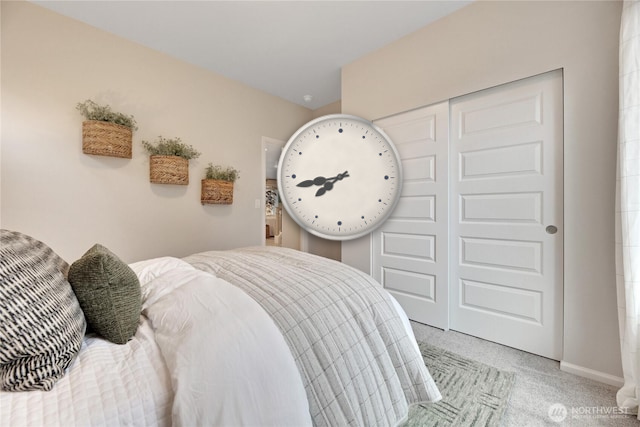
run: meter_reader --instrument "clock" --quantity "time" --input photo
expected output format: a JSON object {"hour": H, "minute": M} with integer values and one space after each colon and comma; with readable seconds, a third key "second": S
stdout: {"hour": 7, "minute": 43}
